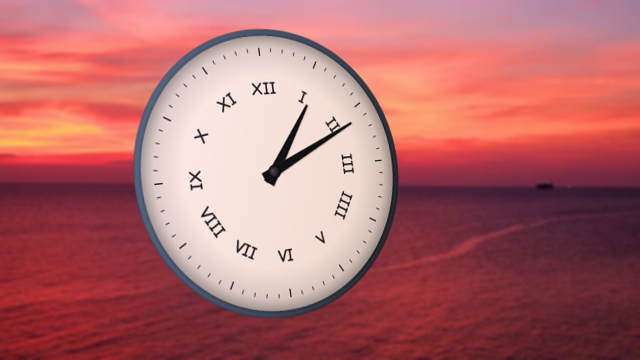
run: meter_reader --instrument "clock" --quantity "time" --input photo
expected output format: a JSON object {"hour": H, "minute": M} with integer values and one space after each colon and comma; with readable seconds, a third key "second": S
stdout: {"hour": 1, "minute": 11}
